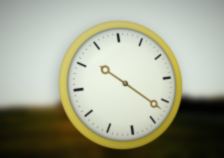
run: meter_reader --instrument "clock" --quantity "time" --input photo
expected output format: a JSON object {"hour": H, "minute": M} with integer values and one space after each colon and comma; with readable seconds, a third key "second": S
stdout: {"hour": 10, "minute": 22}
